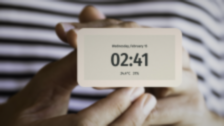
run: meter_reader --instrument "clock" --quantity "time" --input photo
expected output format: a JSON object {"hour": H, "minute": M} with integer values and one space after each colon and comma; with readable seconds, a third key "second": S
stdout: {"hour": 2, "minute": 41}
